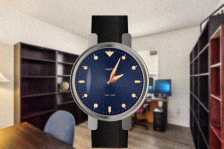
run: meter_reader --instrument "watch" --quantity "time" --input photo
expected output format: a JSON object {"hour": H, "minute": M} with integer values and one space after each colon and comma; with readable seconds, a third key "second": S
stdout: {"hour": 2, "minute": 4}
